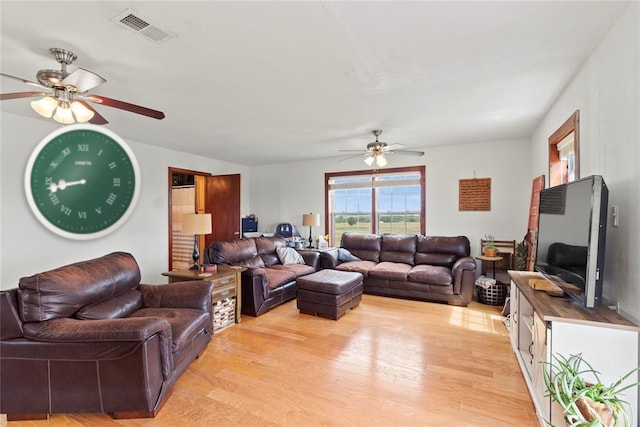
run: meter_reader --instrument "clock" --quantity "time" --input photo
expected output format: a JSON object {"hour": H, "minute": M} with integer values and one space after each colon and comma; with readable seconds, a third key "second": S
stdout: {"hour": 8, "minute": 43}
